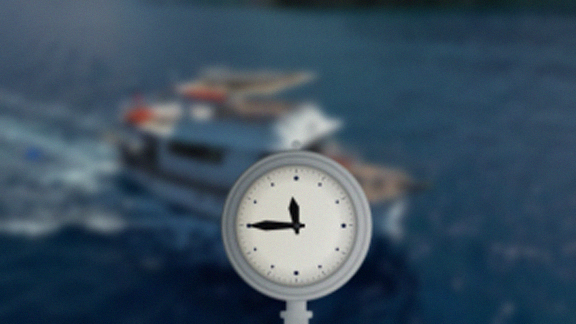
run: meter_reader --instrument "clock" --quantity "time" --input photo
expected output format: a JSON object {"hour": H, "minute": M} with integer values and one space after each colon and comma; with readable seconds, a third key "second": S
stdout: {"hour": 11, "minute": 45}
